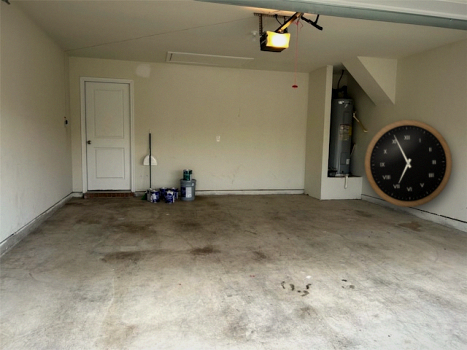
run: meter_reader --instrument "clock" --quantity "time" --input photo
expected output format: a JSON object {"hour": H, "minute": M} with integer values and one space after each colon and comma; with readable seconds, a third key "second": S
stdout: {"hour": 6, "minute": 56}
